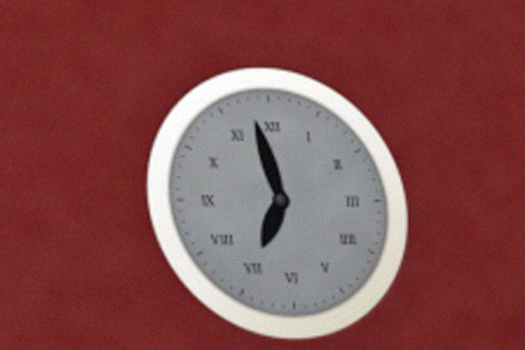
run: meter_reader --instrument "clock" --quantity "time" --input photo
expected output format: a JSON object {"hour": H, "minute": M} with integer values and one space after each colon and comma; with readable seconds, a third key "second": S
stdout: {"hour": 6, "minute": 58}
